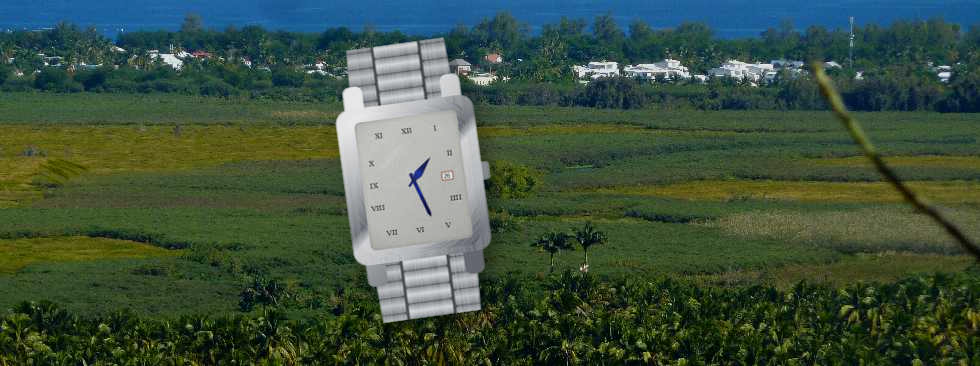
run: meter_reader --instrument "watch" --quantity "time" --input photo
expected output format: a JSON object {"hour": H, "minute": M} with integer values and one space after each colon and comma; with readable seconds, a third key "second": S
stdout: {"hour": 1, "minute": 27}
